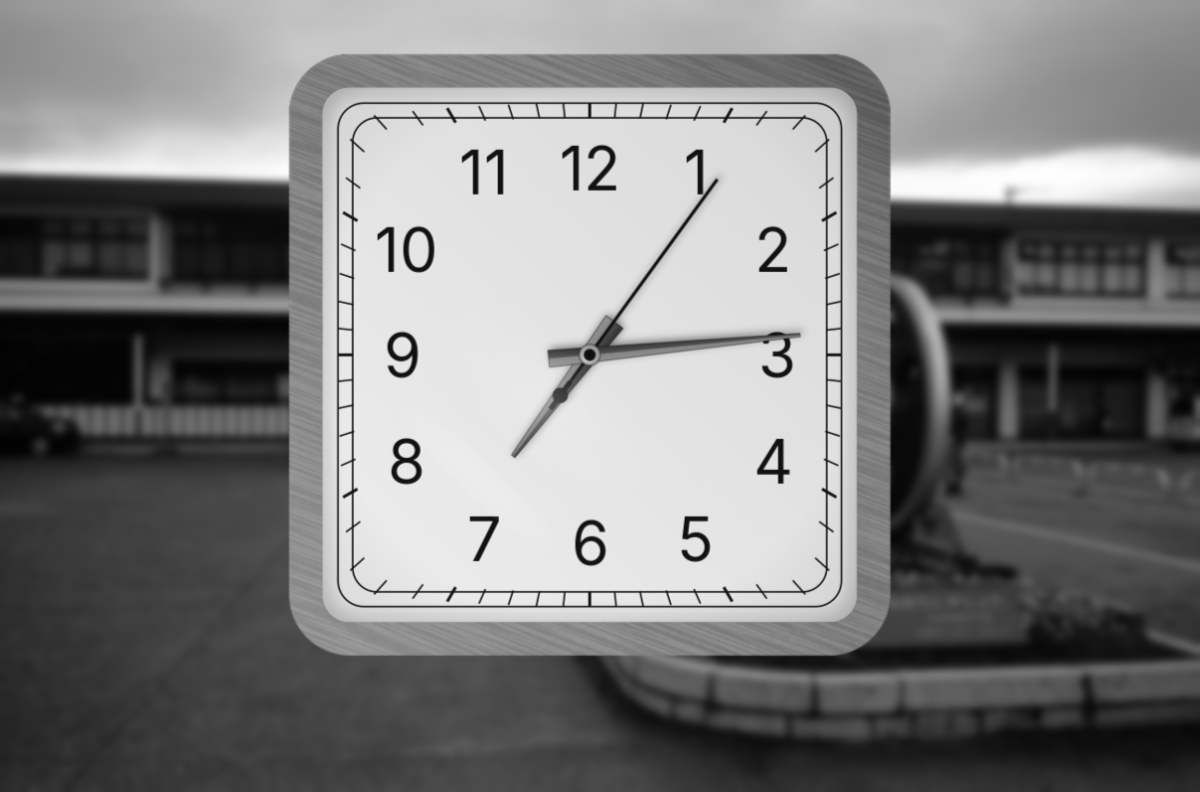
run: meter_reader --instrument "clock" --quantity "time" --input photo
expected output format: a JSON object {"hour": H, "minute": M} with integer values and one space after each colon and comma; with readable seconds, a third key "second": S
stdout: {"hour": 7, "minute": 14, "second": 6}
